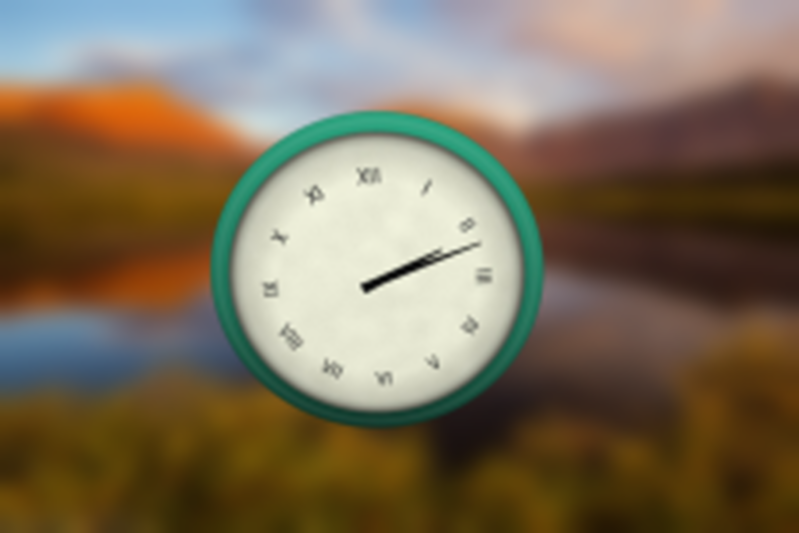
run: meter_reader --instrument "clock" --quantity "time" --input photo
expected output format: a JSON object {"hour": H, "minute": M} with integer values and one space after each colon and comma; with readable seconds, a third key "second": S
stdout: {"hour": 2, "minute": 12}
